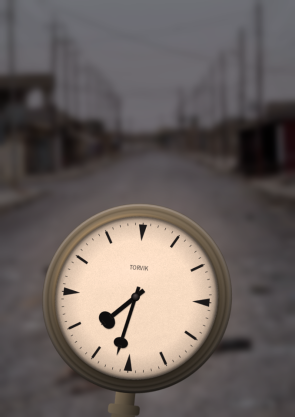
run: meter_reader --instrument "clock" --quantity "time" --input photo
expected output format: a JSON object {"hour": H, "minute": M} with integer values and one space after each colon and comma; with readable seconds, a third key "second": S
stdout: {"hour": 7, "minute": 32}
